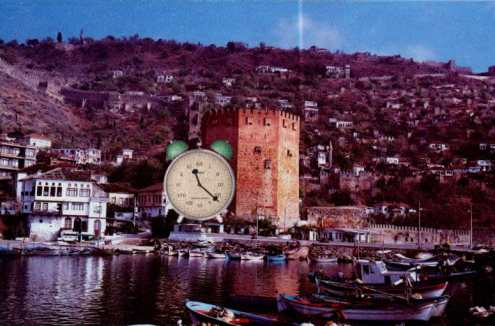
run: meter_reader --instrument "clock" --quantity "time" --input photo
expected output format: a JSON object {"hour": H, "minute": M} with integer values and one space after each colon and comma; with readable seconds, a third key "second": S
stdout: {"hour": 11, "minute": 22}
